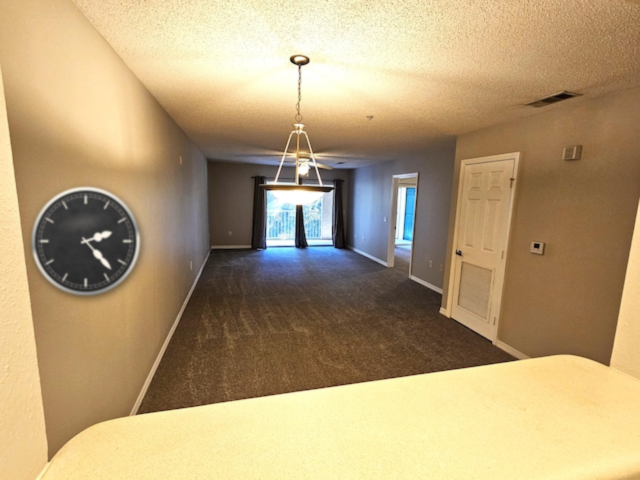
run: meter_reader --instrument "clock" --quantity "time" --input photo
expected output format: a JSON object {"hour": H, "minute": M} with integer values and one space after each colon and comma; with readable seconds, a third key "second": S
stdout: {"hour": 2, "minute": 23}
